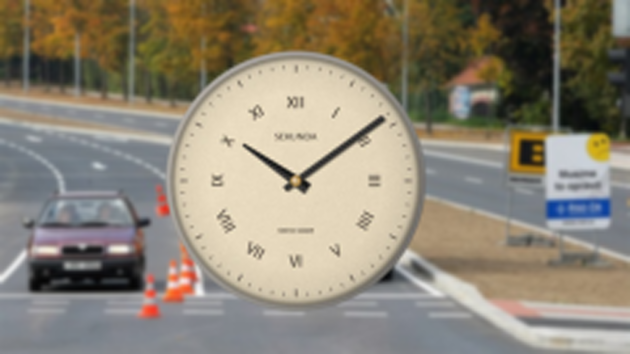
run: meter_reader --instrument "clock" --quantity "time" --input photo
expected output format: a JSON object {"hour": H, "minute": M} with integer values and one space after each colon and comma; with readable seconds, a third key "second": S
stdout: {"hour": 10, "minute": 9}
